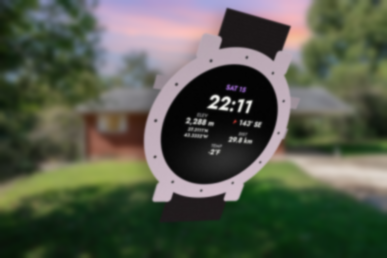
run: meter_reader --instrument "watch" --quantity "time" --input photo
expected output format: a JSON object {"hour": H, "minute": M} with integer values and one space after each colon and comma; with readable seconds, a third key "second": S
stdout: {"hour": 22, "minute": 11}
